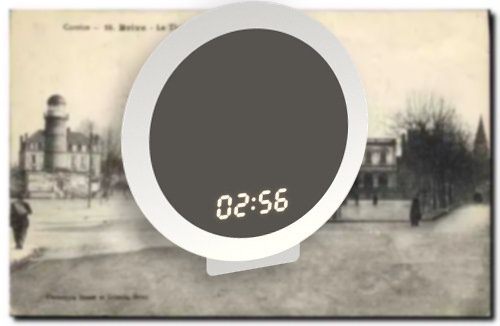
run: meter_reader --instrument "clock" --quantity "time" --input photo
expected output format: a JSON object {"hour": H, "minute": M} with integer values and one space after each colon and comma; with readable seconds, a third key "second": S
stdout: {"hour": 2, "minute": 56}
